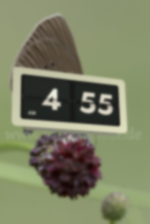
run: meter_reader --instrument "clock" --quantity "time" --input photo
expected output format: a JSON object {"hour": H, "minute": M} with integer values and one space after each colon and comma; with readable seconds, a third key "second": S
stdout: {"hour": 4, "minute": 55}
